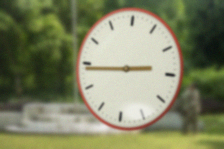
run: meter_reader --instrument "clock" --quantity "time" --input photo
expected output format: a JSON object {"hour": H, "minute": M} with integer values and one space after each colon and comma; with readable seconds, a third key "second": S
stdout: {"hour": 2, "minute": 44}
